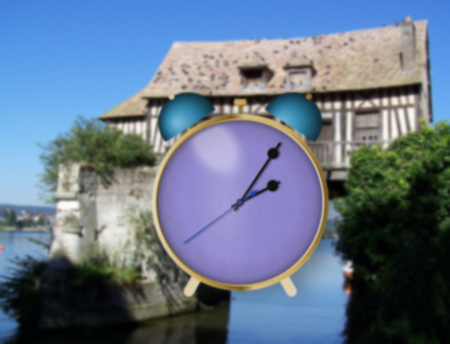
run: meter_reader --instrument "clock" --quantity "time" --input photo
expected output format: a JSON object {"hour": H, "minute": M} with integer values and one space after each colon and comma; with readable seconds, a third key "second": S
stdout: {"hour": 2, "minute": 5, "second": 39}
